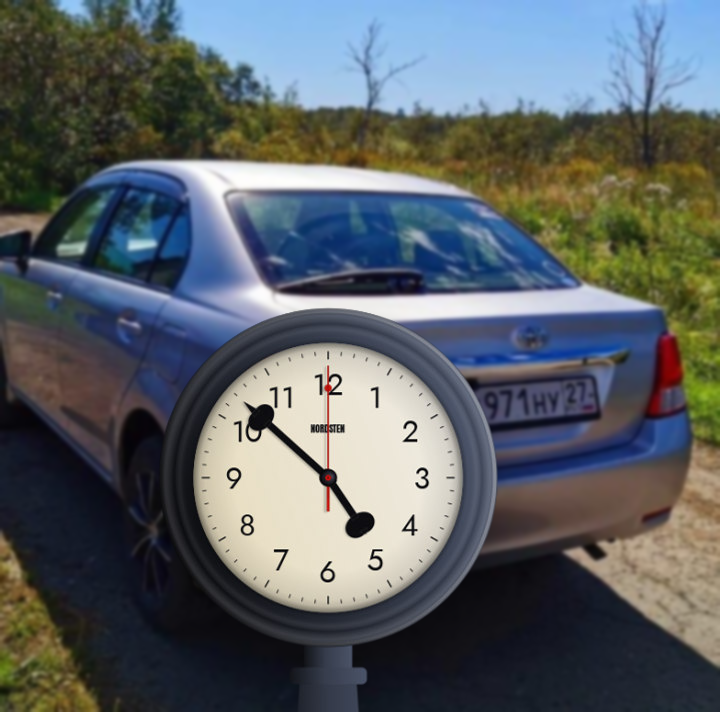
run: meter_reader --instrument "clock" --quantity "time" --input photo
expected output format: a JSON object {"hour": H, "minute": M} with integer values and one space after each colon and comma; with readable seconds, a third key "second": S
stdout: {"hour": 4, "minute": 52, "second": 0}
